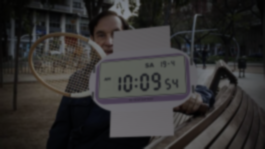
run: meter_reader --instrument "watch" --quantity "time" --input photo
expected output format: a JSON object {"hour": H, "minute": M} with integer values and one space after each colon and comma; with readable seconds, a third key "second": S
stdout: {"hour": 10, "minute": 9, "second": 54}
